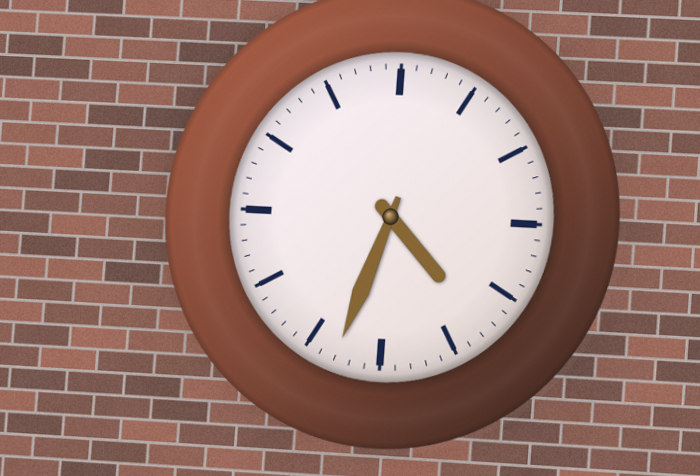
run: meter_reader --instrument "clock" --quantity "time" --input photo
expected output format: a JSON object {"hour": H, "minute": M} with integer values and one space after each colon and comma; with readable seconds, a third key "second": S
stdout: {"hour": 4, "minute": 33}
